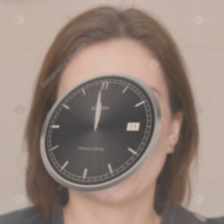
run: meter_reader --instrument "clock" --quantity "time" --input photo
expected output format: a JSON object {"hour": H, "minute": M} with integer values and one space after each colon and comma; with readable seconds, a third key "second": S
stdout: {"hour": 11, "minute": 59}
